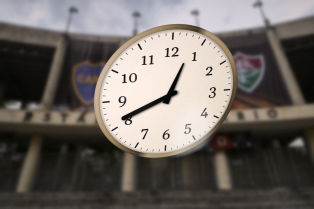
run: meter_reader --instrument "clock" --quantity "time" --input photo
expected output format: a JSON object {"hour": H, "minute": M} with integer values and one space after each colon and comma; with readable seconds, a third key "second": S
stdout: {"hour": 12, "minute": 41}
